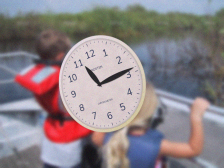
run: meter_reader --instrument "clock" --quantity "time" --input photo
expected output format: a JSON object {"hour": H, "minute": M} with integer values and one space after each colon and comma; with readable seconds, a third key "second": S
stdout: {"hour": 11, "minute": 14}
